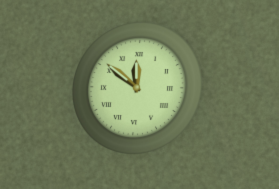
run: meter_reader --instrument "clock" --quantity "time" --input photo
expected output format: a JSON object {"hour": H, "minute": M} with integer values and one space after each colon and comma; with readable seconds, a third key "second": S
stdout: {"hour": 11, "minute": 51}
